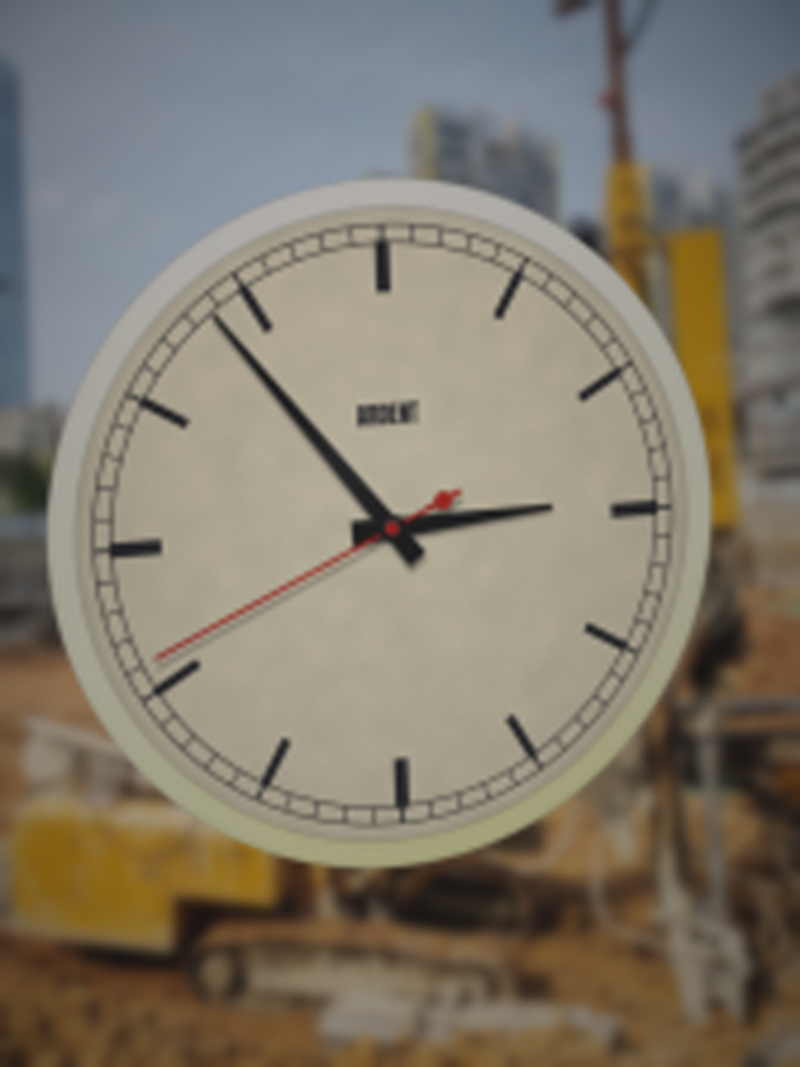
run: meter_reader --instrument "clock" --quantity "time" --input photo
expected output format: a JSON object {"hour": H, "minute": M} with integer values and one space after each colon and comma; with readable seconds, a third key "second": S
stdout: {"hour": 2, "minute": 53, "second": 41}
